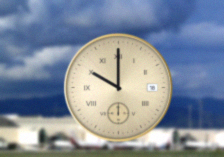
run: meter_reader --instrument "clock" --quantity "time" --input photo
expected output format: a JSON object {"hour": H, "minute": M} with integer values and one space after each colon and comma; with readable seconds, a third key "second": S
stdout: {"hour": 10, "minute": 0}
